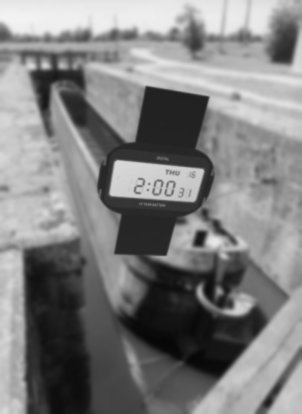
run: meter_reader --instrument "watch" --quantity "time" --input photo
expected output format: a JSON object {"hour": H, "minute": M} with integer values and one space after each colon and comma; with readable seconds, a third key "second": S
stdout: {"hour": 2, "minute": 0, "second": 31}
